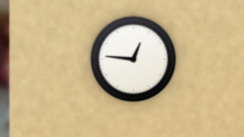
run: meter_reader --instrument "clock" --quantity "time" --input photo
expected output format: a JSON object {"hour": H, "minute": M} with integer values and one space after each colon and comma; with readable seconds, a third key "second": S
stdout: {"hour": 12, "minute": 46}
